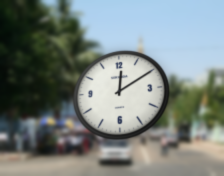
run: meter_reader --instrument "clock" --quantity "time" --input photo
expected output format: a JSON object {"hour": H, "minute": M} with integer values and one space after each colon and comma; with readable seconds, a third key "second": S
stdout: {"hour": 12, "minute": 10}
